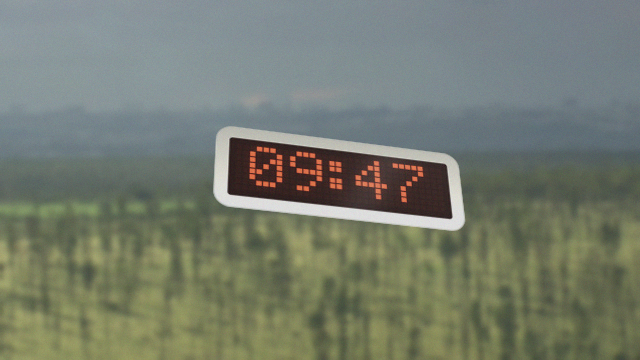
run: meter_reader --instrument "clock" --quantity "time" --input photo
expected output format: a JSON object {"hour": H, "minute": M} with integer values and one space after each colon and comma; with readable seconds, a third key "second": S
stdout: {"hour": 9, "minute": 47}
